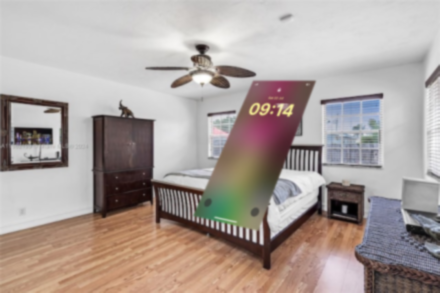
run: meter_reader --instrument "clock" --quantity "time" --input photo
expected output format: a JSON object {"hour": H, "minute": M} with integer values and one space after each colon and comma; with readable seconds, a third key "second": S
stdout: {"hour": 9, "minute": 14}
